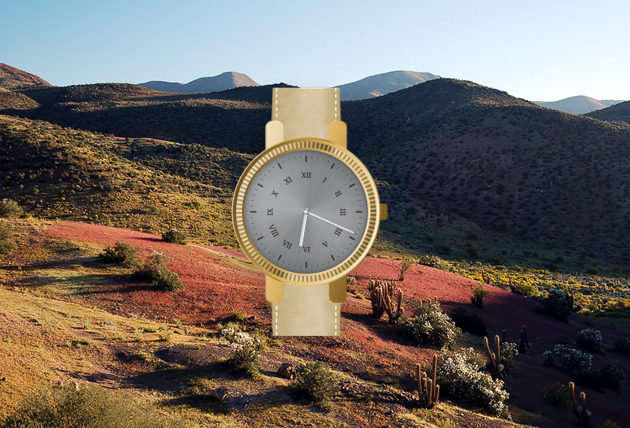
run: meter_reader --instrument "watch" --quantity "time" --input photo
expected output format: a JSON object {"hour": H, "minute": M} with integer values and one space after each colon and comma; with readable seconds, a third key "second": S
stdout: {"hour": 6, "minute": 19}
